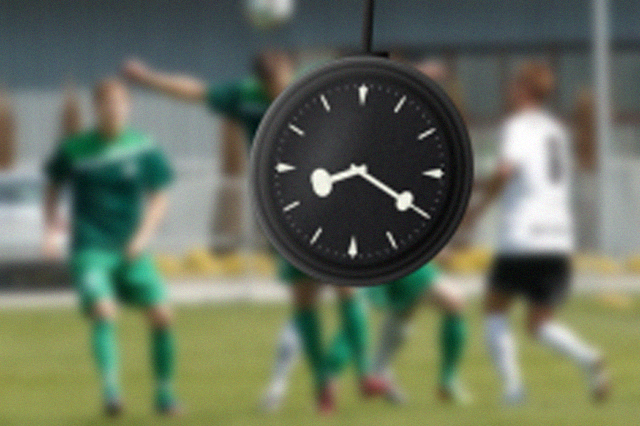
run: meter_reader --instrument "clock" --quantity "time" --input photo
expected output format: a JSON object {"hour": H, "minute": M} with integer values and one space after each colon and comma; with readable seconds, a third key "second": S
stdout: {"hour": 8, "minute": 20}
